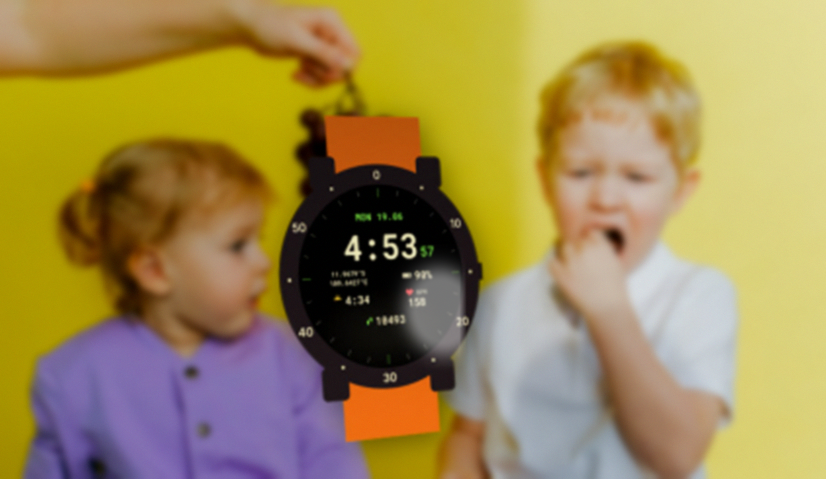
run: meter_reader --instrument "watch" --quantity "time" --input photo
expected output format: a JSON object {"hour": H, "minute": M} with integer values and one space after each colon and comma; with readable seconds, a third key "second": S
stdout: {"hour": 4, "minute": 53}
